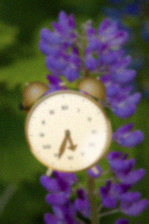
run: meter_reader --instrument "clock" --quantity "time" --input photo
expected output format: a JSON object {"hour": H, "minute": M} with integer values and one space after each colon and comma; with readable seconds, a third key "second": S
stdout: {"hour": 5, "minute": 34}
